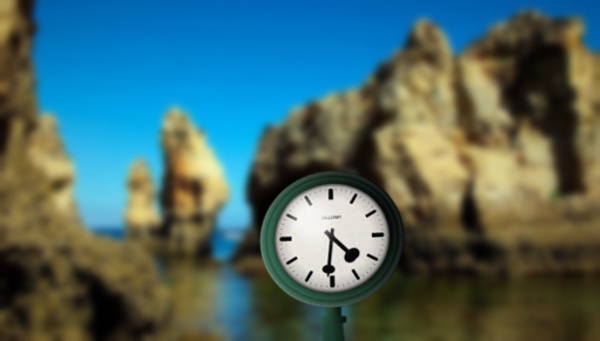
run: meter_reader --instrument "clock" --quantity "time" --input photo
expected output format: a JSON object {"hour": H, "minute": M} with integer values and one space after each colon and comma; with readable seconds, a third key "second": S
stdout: {"hour": 4, "minute": 31}
